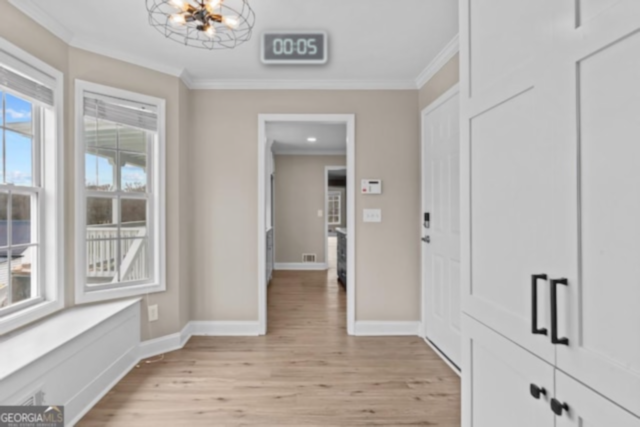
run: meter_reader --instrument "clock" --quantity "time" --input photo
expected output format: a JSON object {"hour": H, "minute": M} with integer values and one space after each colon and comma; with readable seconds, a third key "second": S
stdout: {"hour": 0, "minute": 5}
